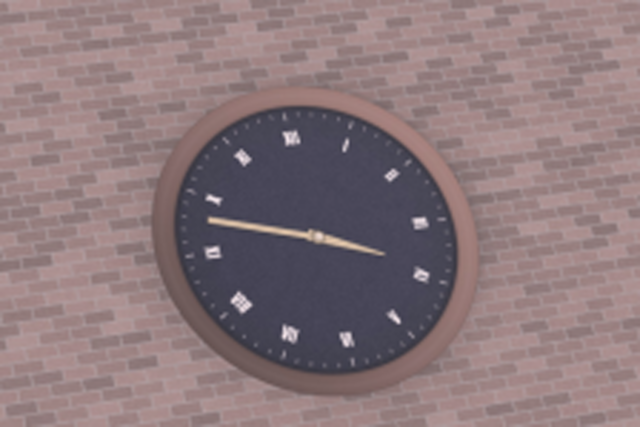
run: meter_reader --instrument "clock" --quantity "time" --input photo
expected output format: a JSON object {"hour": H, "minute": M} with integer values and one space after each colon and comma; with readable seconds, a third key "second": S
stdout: {"hour": 3, "minute": 48}
